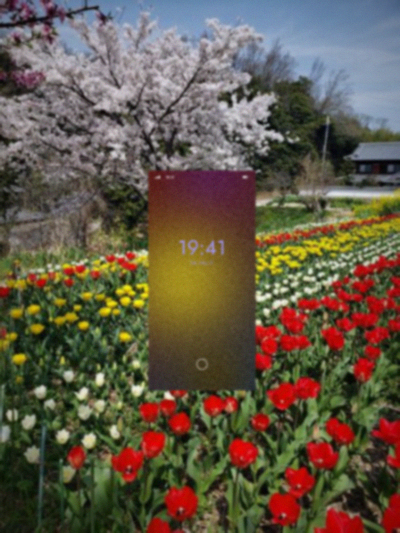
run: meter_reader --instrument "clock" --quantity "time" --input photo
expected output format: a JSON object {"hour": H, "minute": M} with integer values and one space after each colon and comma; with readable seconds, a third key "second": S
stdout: {"hour": 19, "minute": 41}
